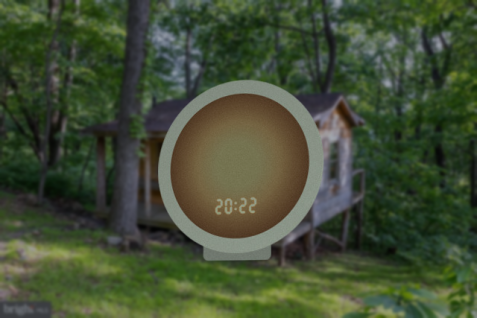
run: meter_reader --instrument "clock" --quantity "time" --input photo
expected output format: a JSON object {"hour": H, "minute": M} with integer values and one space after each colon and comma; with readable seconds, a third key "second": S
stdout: {"hour": 20, "minute": 22}
